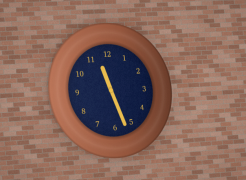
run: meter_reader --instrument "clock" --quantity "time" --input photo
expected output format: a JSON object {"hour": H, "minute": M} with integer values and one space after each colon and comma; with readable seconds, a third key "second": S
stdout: {"hour": 11, "minute": 27}
